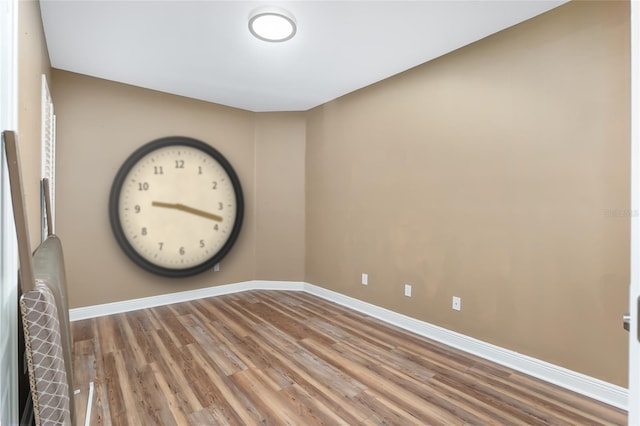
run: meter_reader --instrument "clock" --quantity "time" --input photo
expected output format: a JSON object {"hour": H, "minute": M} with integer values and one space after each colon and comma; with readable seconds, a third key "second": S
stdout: {"hour": 9, "minute": 18}
